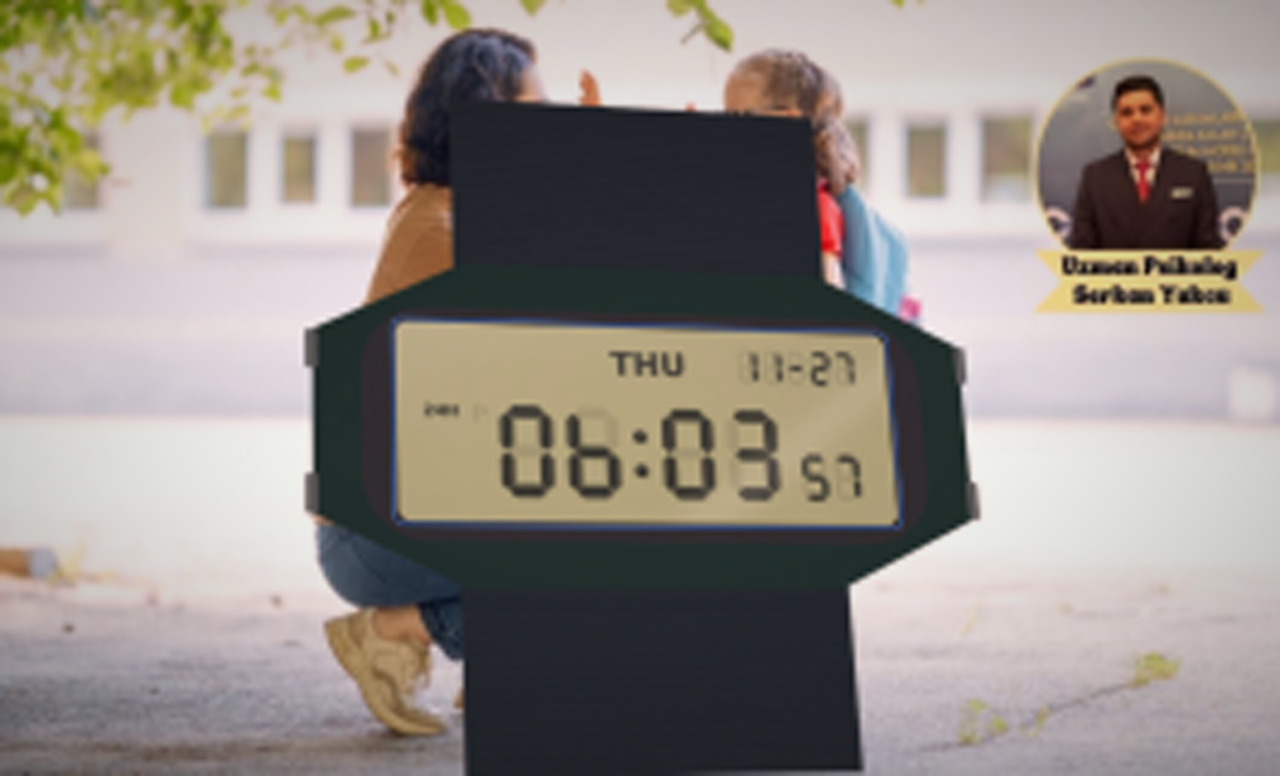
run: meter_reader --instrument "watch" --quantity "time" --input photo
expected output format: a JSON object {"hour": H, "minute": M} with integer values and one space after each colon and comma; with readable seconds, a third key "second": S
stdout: {"hour": 6, "minute": 3, "second": 57}
